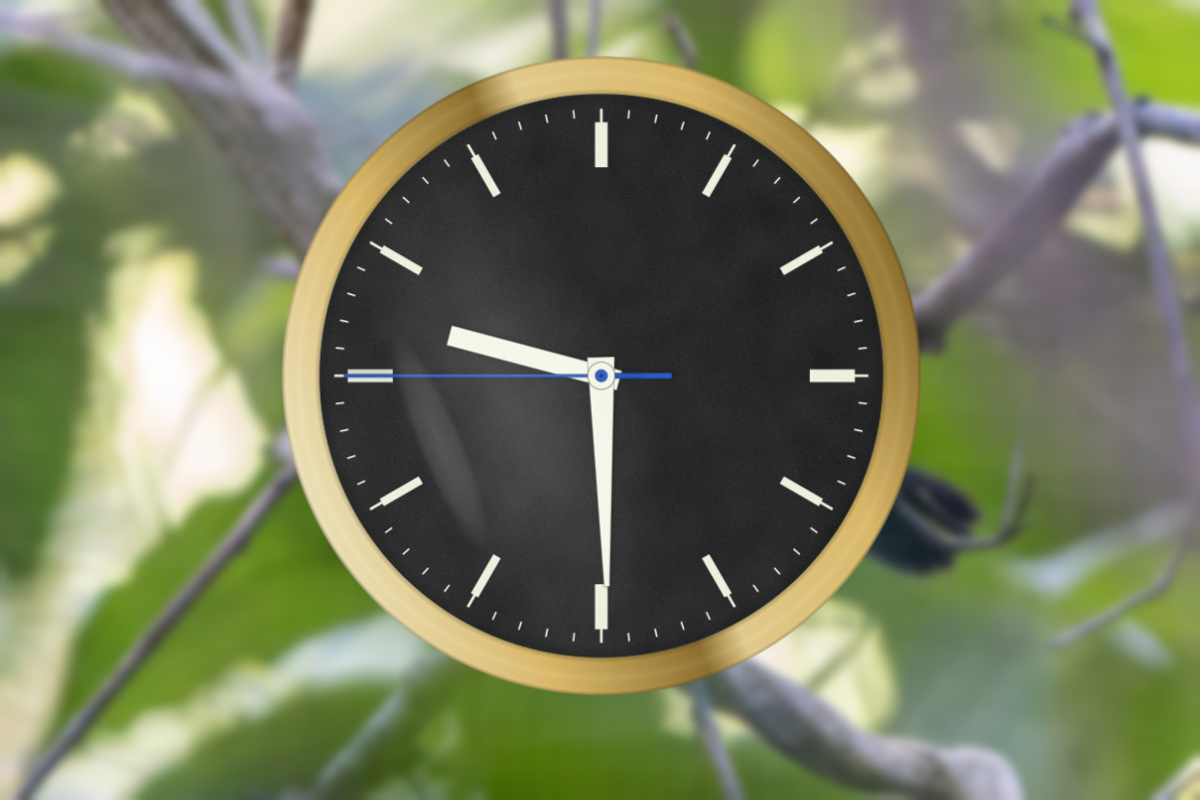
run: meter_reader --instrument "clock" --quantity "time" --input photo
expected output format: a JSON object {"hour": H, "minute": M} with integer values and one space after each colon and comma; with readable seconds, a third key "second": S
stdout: {"hour": 9, "minute": 29, "second": 45}
